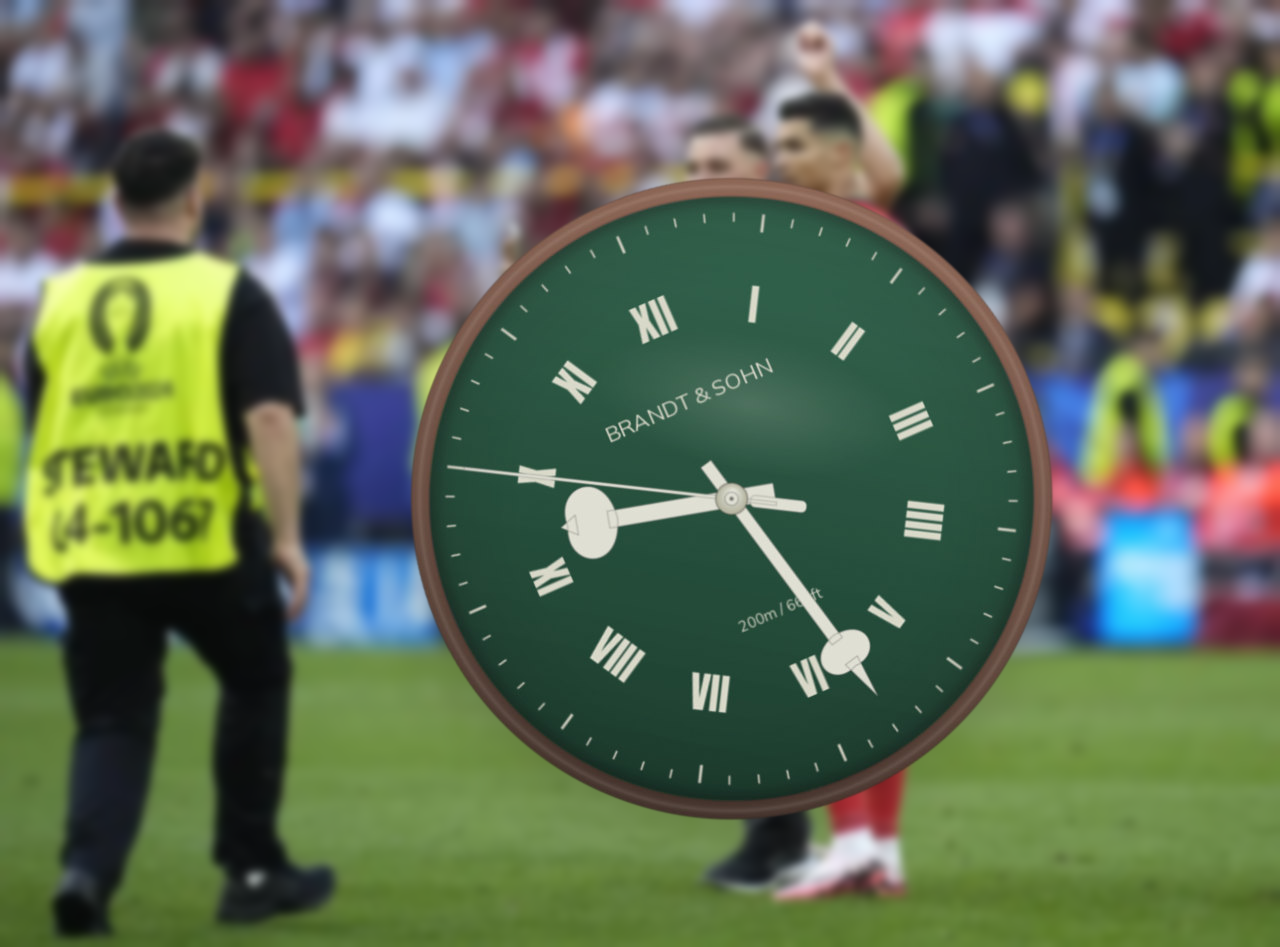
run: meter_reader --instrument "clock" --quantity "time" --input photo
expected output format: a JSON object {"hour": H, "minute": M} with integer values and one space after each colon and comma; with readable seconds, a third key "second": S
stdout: {"hour": 9, "minute": 27, "second": 50}
